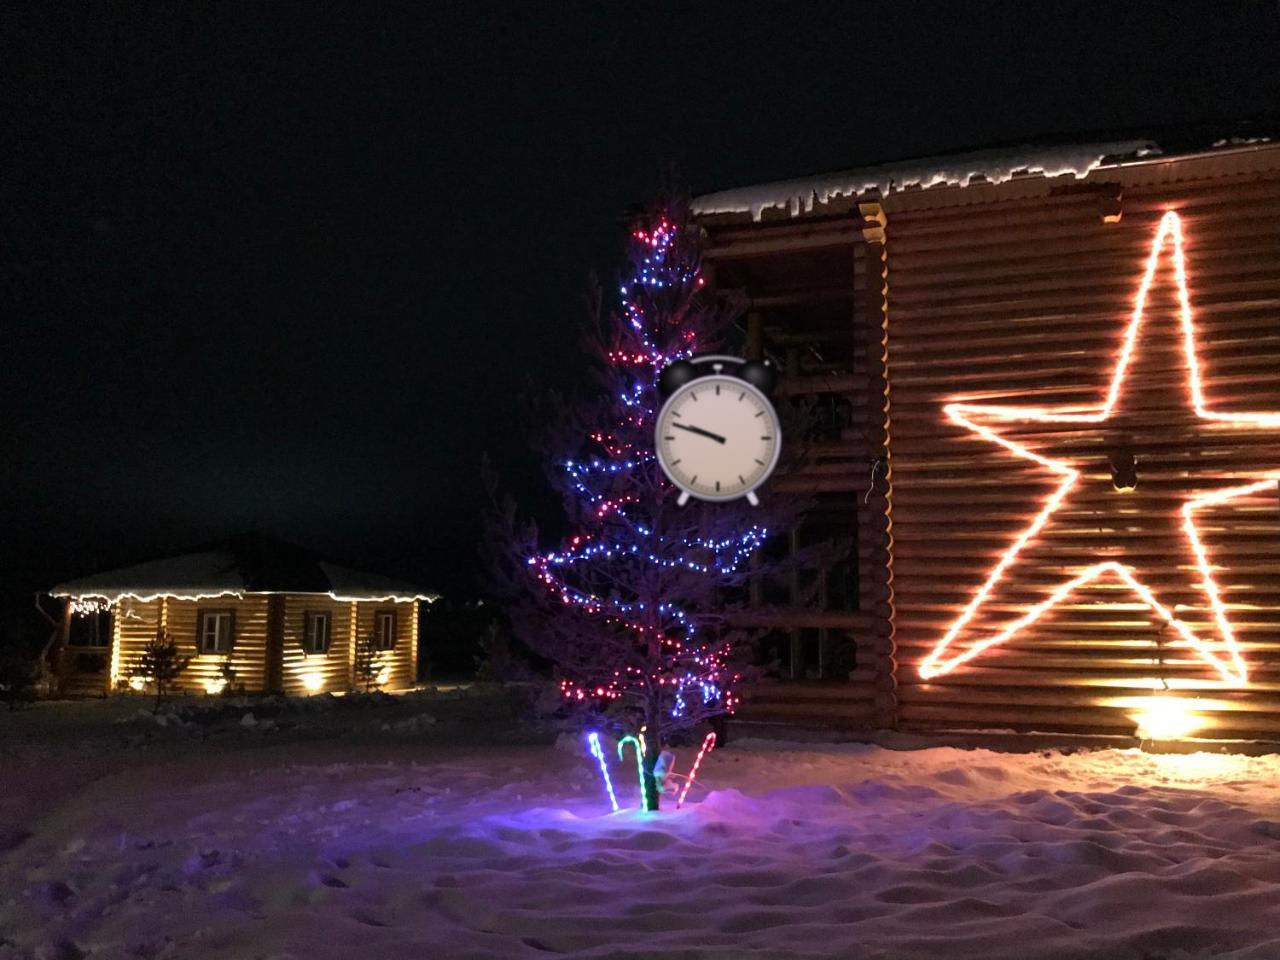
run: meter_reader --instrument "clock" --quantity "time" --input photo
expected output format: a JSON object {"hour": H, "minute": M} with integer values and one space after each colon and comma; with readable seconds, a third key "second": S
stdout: {"hour": 9, "minute": 48}
